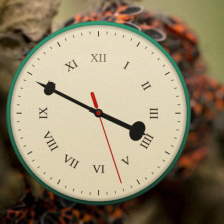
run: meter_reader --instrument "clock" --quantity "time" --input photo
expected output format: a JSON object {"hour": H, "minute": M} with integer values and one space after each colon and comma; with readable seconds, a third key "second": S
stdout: {"hour": 3, "minute": 49, "second": 27}
